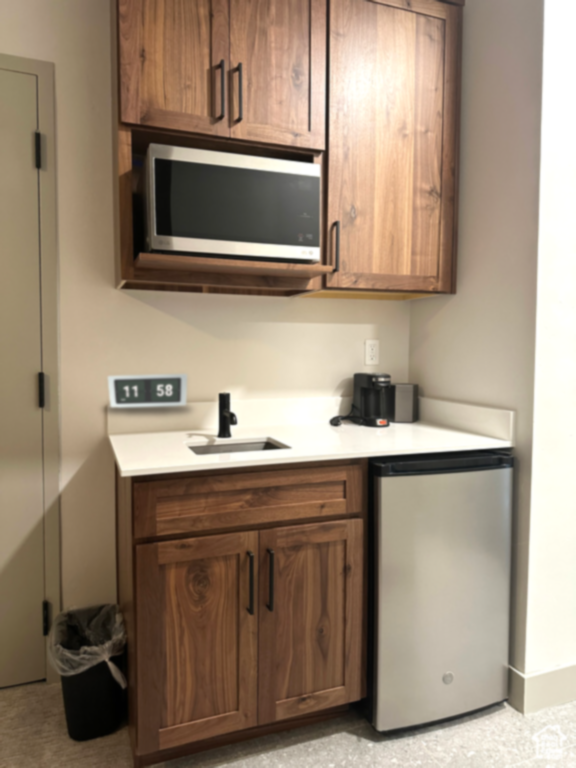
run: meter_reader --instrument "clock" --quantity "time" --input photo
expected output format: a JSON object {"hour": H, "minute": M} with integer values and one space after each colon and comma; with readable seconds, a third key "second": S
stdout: {"hour": 11, "minute": 58}
